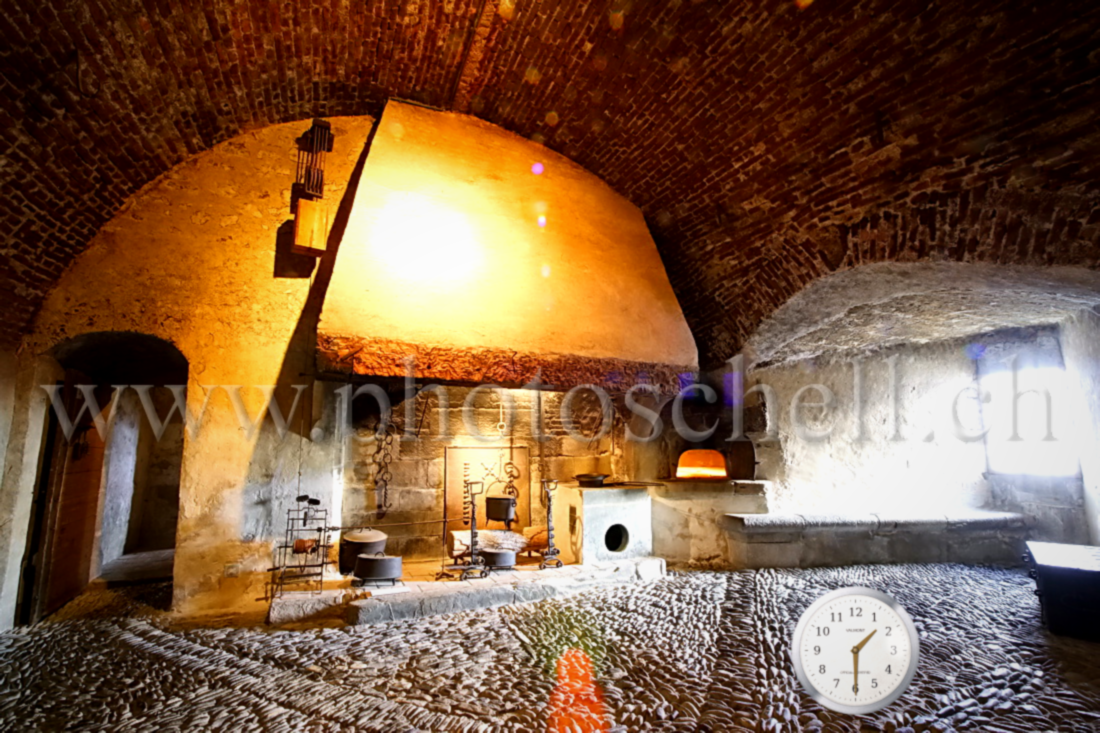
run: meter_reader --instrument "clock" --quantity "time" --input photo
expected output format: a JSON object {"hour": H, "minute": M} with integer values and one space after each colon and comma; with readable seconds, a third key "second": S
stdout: {"hour": 1, "minute": 30}
